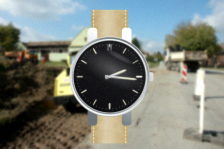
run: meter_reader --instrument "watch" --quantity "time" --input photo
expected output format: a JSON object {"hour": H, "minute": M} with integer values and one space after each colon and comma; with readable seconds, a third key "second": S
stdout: {"hour": 2, "minute": 16}
